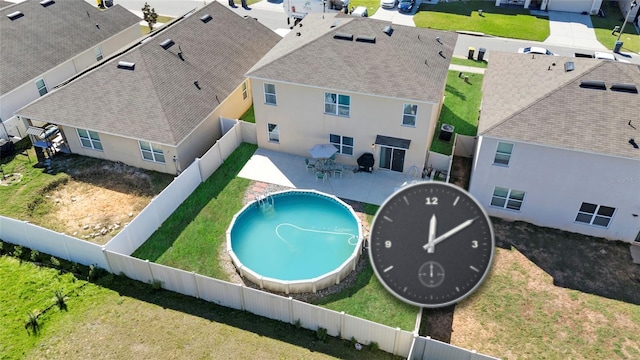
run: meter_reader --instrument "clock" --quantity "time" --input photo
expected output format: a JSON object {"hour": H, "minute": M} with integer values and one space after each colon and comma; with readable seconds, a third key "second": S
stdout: {"hour": 12, "minute": 10}
